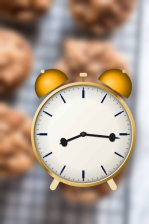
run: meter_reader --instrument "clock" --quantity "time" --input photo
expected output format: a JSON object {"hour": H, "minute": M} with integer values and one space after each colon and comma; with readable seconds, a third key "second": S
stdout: {"hour": 8, "minute": 16}
